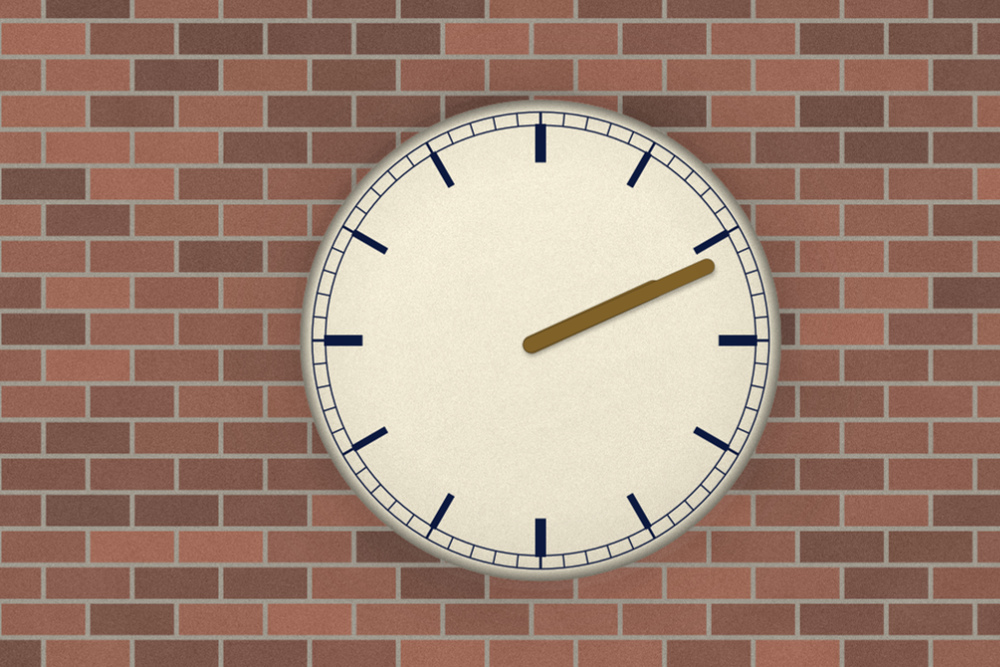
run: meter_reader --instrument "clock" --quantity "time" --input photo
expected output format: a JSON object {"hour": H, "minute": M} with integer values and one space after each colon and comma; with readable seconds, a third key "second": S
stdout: {"hour": 2, "minute": 11}
